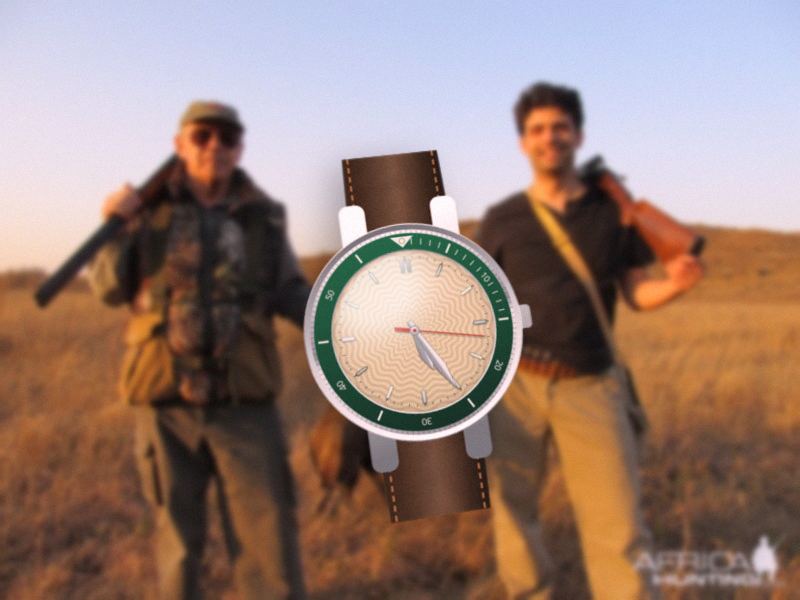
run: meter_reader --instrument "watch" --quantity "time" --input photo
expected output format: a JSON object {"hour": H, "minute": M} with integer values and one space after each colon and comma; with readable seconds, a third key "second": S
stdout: {"hour": 5, "minute": 25, "second": 17}
